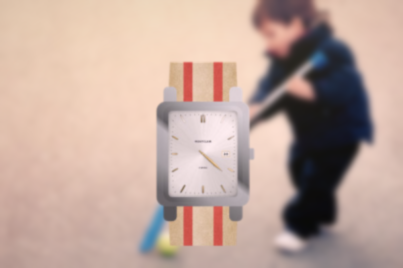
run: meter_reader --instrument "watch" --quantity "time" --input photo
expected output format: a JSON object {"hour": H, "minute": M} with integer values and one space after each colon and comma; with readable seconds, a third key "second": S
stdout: {"hour": 4, "minute": 22}
